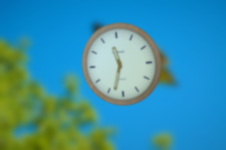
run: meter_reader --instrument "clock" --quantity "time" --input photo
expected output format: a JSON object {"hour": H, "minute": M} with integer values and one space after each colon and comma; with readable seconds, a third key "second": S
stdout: {"hour": 11, "minute": 33}
